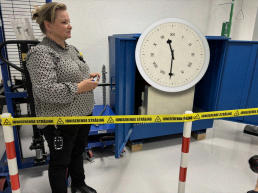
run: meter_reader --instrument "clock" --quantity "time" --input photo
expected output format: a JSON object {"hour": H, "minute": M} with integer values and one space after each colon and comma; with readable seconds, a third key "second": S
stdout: {"hour": 11, "minute": 31}
